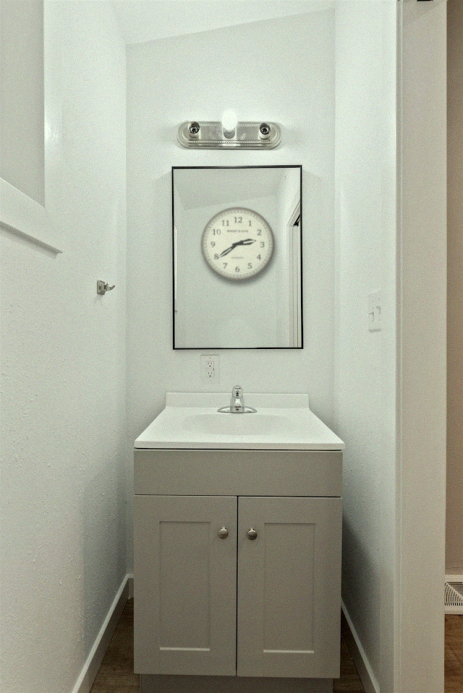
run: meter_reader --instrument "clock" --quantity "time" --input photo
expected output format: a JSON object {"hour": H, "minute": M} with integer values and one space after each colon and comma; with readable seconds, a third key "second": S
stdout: {"hour": 2, "minute": 39}
